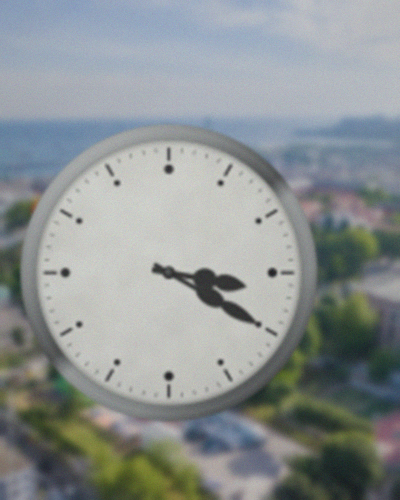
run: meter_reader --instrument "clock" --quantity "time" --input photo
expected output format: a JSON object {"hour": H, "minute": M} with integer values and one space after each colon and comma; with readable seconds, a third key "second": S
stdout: {"hour": 3, "minute": 20}
